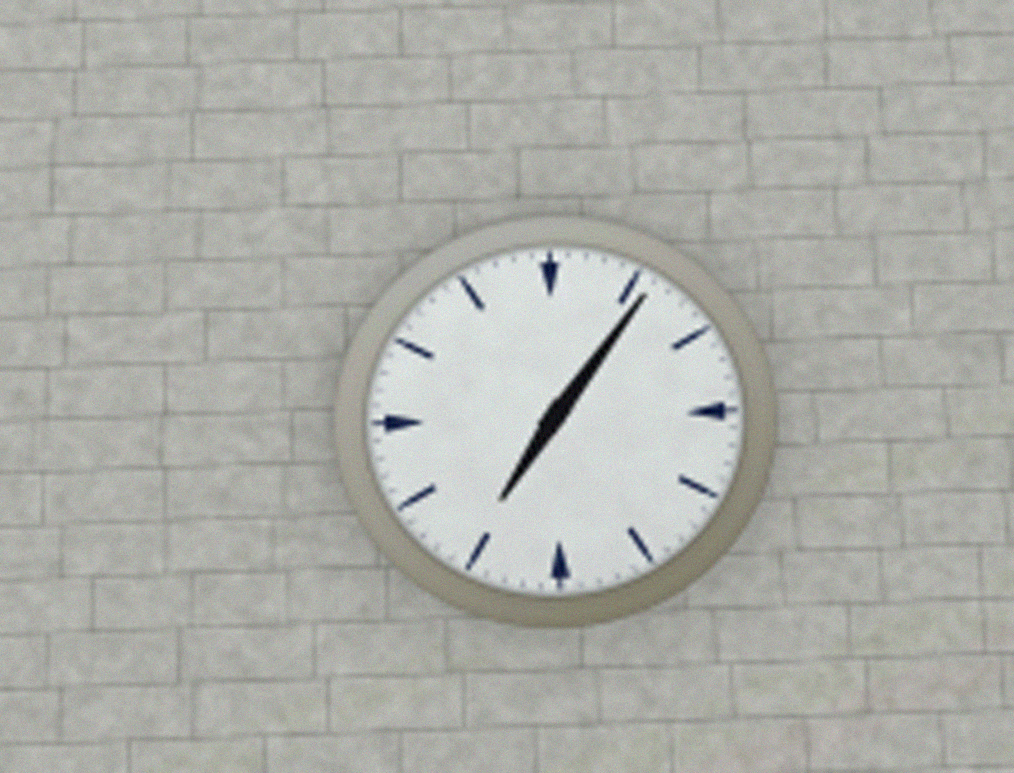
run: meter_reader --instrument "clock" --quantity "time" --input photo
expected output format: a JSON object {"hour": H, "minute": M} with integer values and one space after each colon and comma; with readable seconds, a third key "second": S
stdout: {"hour": 7, "minute": 6}
